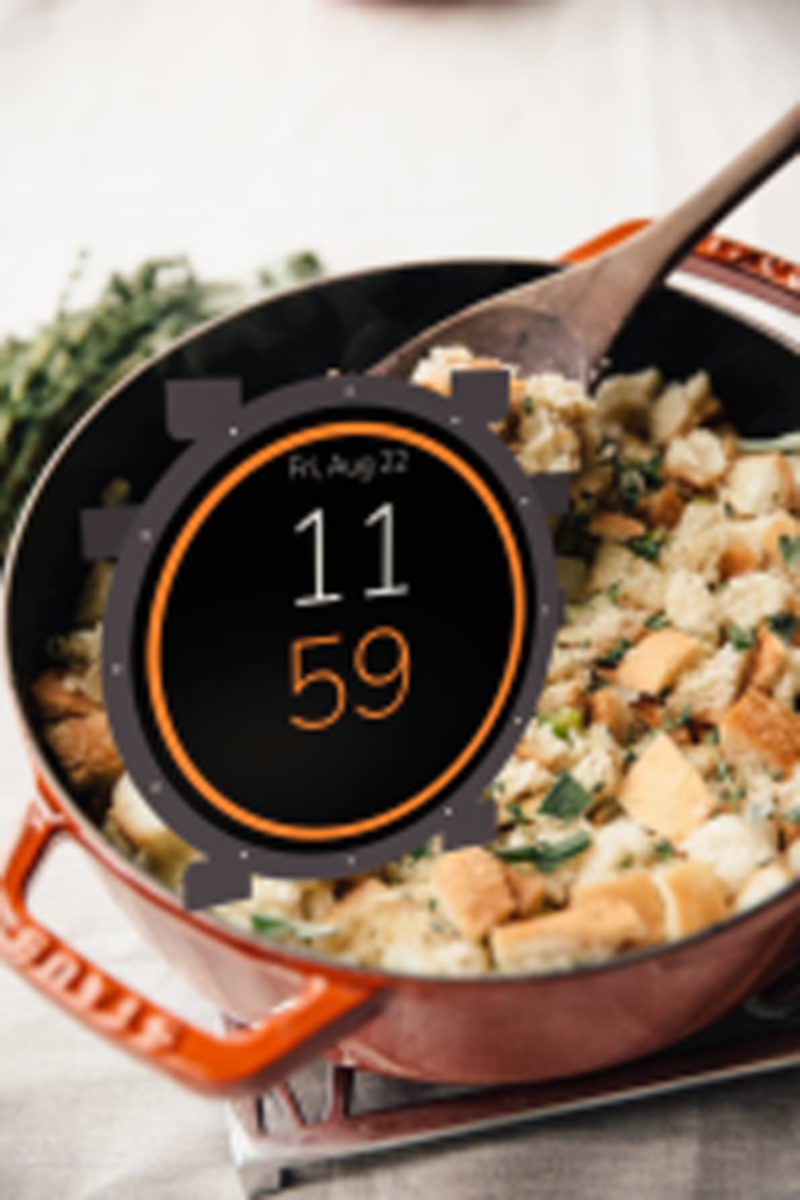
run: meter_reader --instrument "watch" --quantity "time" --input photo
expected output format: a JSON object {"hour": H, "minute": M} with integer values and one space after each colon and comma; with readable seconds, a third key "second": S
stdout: {"hour": 11, "minute": 59}
